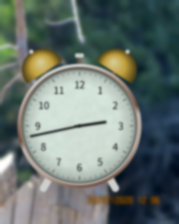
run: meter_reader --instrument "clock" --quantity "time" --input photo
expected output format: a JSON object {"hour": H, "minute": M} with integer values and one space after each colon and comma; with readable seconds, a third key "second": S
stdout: {"hour": 2, "minute": 43}
